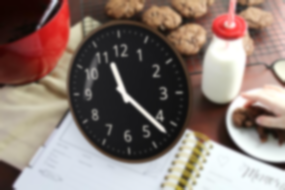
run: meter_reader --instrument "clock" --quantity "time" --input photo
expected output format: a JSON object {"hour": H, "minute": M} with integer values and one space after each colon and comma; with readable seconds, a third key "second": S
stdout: {"hour": 11, "minute": 22}
